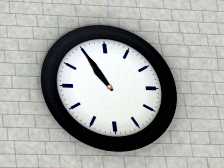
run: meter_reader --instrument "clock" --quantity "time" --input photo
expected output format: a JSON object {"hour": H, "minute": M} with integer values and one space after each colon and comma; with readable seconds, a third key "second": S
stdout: {"hour": 10, "minute": 55}
